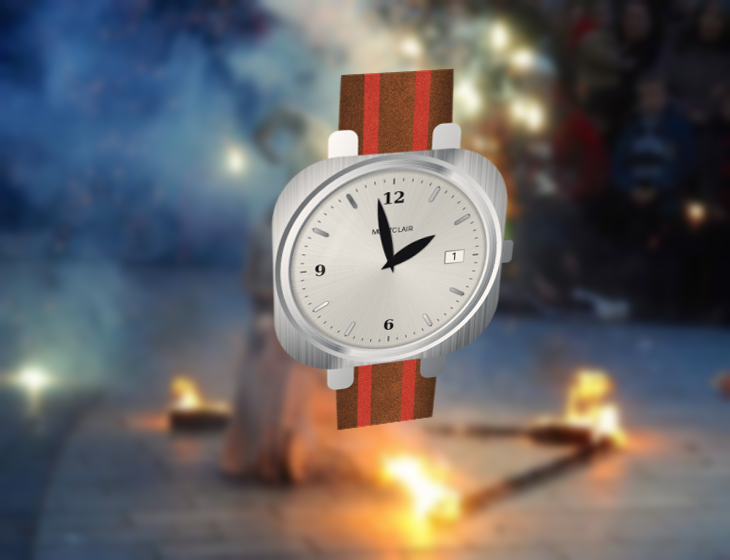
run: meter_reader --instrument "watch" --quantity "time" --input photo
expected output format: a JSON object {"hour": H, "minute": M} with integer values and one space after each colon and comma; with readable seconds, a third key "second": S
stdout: {"hour": 1, "minute": 58}
